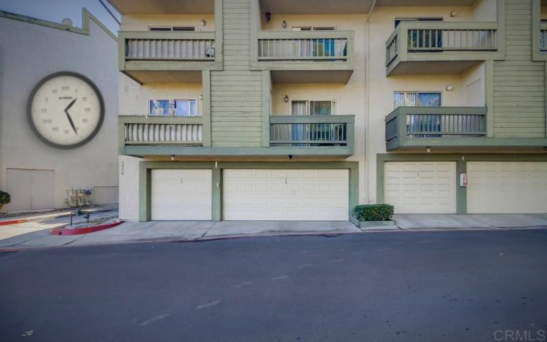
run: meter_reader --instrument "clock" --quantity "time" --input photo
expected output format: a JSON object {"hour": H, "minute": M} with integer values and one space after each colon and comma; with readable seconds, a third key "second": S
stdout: {"hour": 1, "minute": 26}
